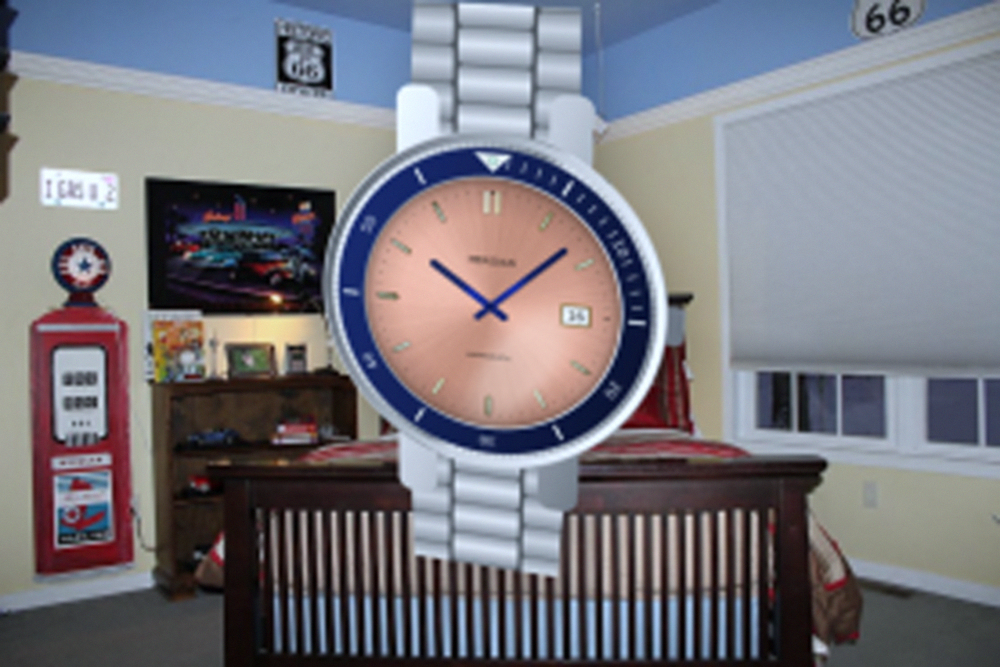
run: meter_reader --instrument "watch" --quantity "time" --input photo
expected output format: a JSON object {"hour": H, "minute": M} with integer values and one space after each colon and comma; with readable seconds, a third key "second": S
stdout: {"hour": 10, "minute": 8}
